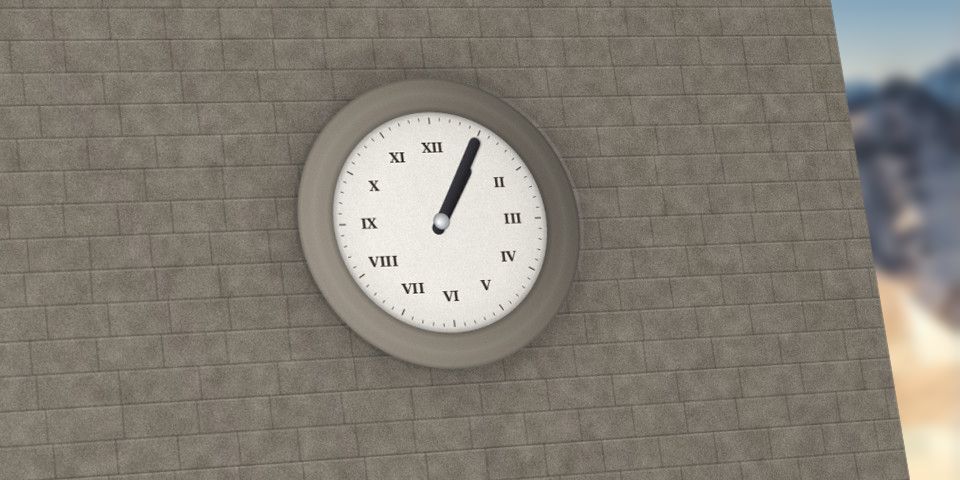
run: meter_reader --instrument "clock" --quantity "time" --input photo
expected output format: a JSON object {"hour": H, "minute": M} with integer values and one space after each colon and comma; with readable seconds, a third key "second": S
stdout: {"hour": 1, "minute": 5}
